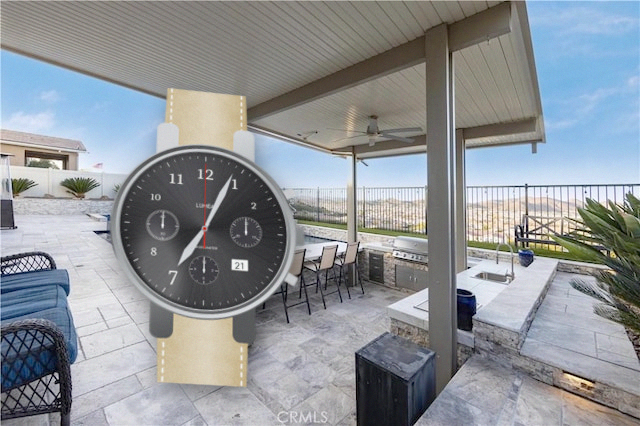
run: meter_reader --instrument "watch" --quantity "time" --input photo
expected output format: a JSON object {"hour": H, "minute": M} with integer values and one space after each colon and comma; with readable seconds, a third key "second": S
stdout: {"hour": 7, "minute": 4}
